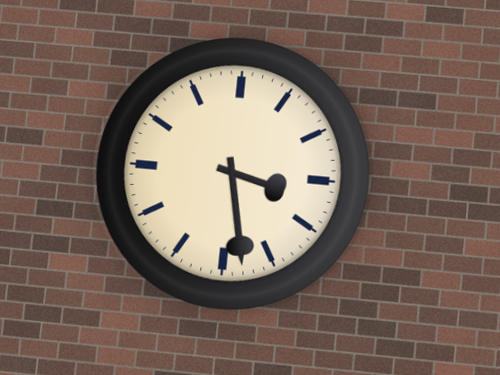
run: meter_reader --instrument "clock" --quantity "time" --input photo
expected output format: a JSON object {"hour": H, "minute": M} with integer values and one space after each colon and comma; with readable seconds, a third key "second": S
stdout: {"hour": 3, "minute": 28}
